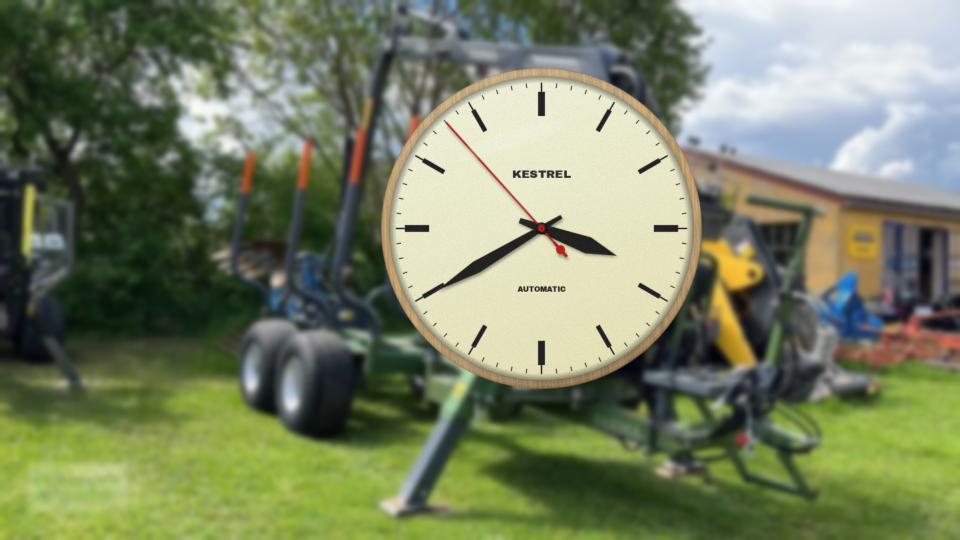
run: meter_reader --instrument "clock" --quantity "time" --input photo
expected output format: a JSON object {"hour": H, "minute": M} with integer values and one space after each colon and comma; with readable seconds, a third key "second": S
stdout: {"hour": 3, "minute": 39, "second": 53}
